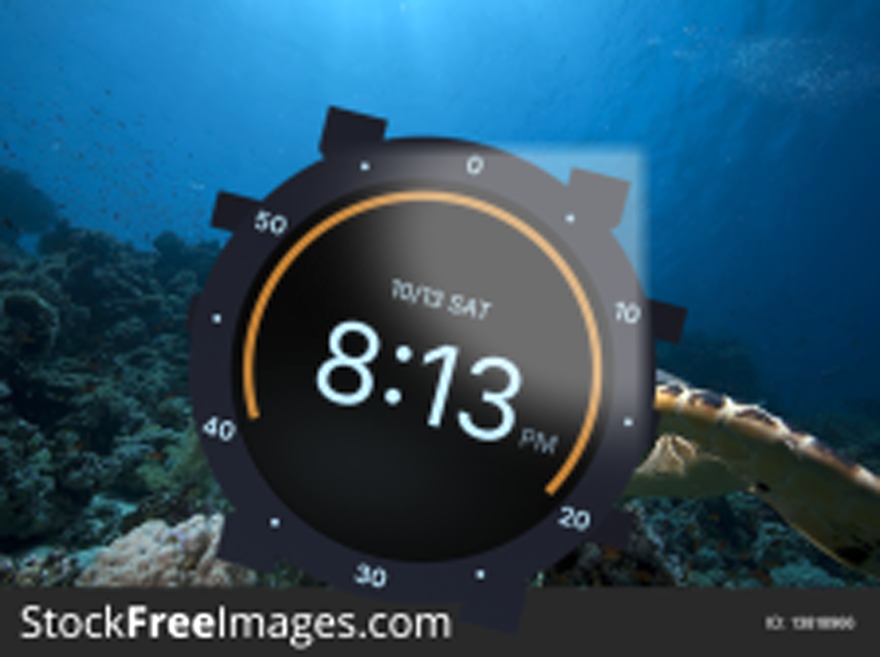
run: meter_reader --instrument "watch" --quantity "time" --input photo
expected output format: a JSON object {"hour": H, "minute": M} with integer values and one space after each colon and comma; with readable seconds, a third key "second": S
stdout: {"hour": 8, "minute": 13}
